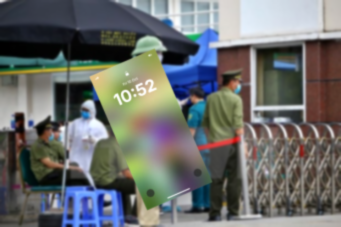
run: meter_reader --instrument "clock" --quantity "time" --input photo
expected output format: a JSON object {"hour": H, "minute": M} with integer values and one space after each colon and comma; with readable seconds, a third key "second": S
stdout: {"hour": 10, "minute": 52}
